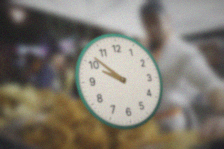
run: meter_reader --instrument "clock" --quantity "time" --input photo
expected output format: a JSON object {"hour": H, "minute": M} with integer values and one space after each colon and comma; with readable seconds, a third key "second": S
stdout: {"hour": 9, "minute": 52}
